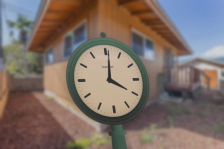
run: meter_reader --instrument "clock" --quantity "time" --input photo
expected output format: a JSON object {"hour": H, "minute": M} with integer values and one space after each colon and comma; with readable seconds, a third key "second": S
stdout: {"hour": 4, "minute": 1}
